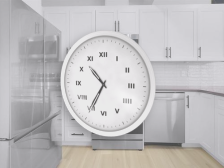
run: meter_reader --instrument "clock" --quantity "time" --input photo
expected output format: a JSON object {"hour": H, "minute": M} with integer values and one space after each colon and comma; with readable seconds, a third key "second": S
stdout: {"hour": 10, "minute": 35}
